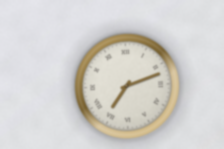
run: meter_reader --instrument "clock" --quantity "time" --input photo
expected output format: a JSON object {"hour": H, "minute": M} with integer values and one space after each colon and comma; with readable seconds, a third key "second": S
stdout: {"hour": 7, "minute": 12}
